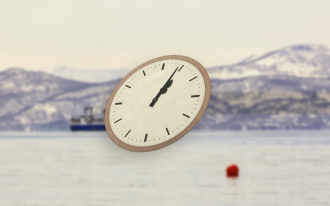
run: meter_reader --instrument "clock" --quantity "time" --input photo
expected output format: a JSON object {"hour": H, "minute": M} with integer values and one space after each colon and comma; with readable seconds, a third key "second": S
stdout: {"hour": 1, "minute": 4}
